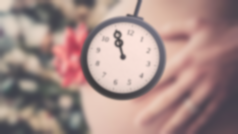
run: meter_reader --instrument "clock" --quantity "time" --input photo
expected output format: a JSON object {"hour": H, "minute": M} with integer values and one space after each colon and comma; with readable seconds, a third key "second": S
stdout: {"hour": 10, "minute": 55}
